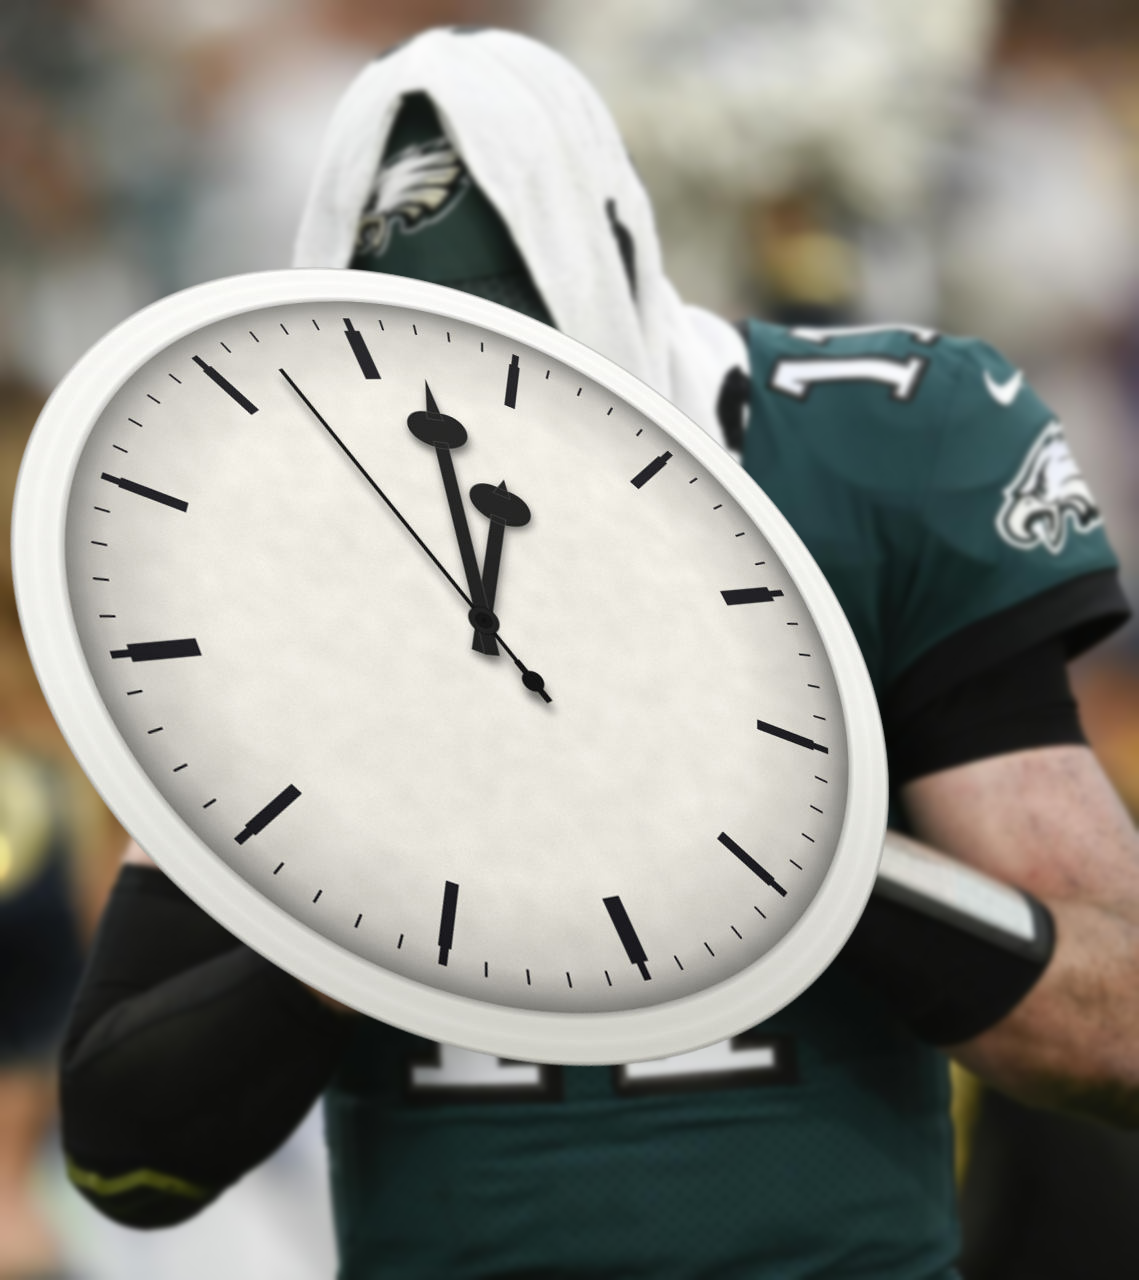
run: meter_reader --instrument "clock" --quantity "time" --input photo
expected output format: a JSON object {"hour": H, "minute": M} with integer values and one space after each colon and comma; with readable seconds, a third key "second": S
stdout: {"hour": 1, "minute": 1, "second": 57}
